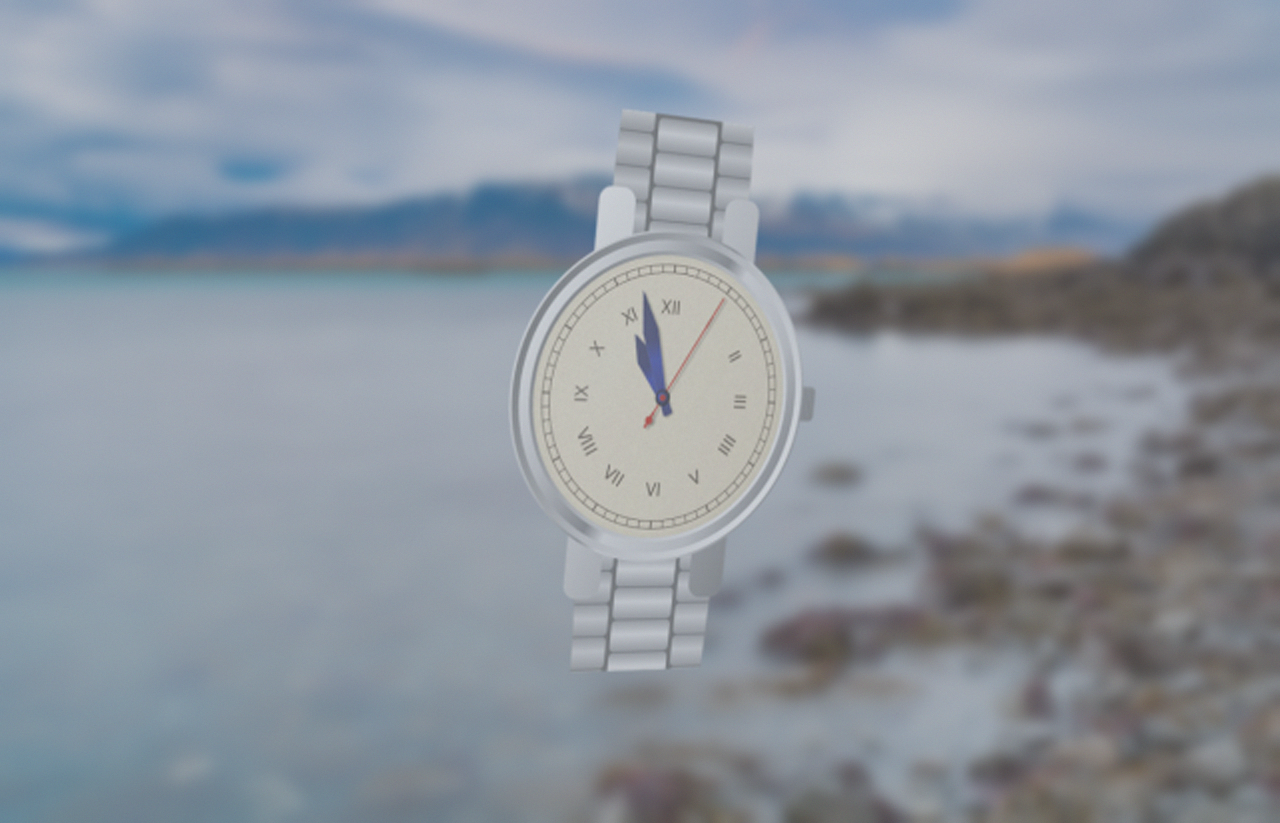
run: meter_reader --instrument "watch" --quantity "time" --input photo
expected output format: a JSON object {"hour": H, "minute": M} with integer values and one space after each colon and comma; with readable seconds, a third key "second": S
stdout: {"hour": 10, "minute": 57, "second": 5}
